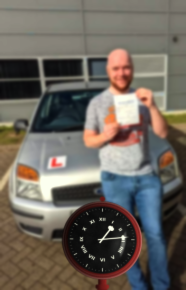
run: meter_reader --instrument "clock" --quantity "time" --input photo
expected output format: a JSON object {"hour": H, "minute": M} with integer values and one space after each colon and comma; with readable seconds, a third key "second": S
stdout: {"hour": 1, "minute": 14}
